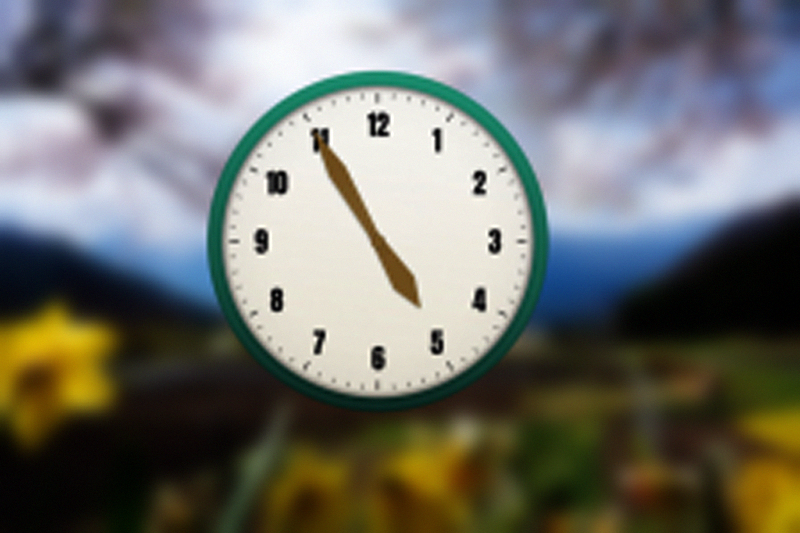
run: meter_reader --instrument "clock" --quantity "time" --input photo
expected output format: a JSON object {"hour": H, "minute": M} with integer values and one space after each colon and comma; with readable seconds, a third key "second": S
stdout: {"hour": 4, "minute": 55}
